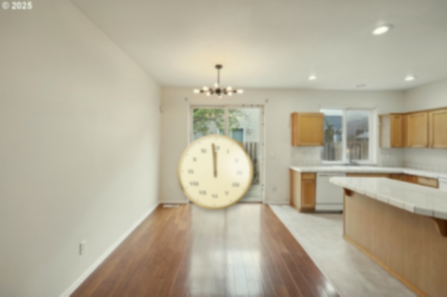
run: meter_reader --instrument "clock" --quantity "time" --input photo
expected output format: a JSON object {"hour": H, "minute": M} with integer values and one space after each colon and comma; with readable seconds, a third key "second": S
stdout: {"hour": 11, "minute": 59}
